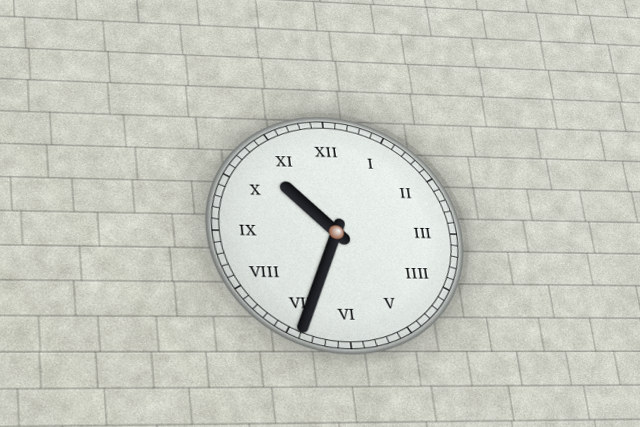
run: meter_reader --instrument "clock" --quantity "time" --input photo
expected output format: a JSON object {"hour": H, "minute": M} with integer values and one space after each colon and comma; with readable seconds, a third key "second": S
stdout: {"hour": 10, "minute": 34}
